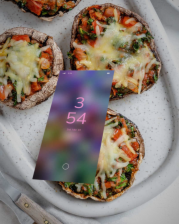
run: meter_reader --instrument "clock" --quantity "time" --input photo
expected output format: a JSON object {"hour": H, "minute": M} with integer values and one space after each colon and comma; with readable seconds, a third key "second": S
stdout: {"hour": 3, "minute": 54}
